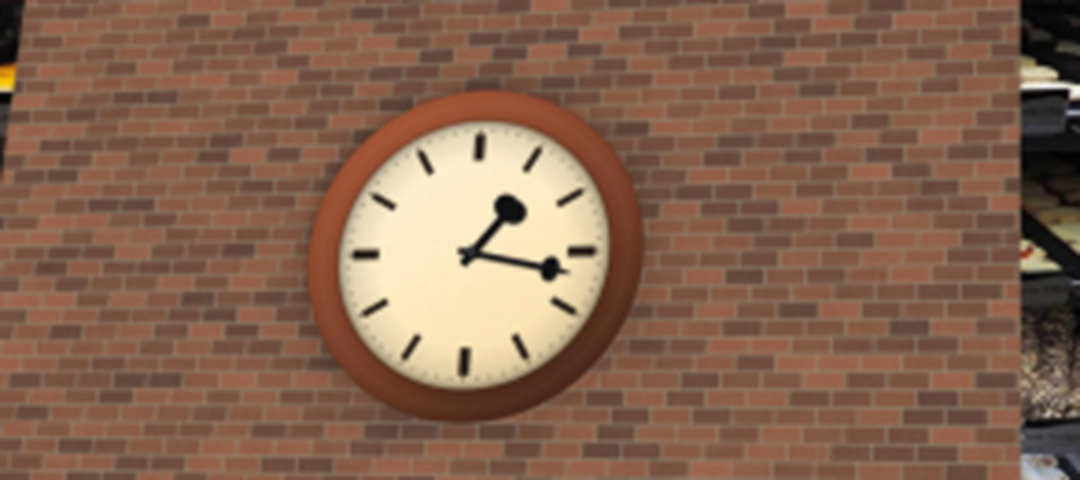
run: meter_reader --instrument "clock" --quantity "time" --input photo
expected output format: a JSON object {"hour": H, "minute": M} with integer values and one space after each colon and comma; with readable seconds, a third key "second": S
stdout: {"hour": 1, "minute": 17}
